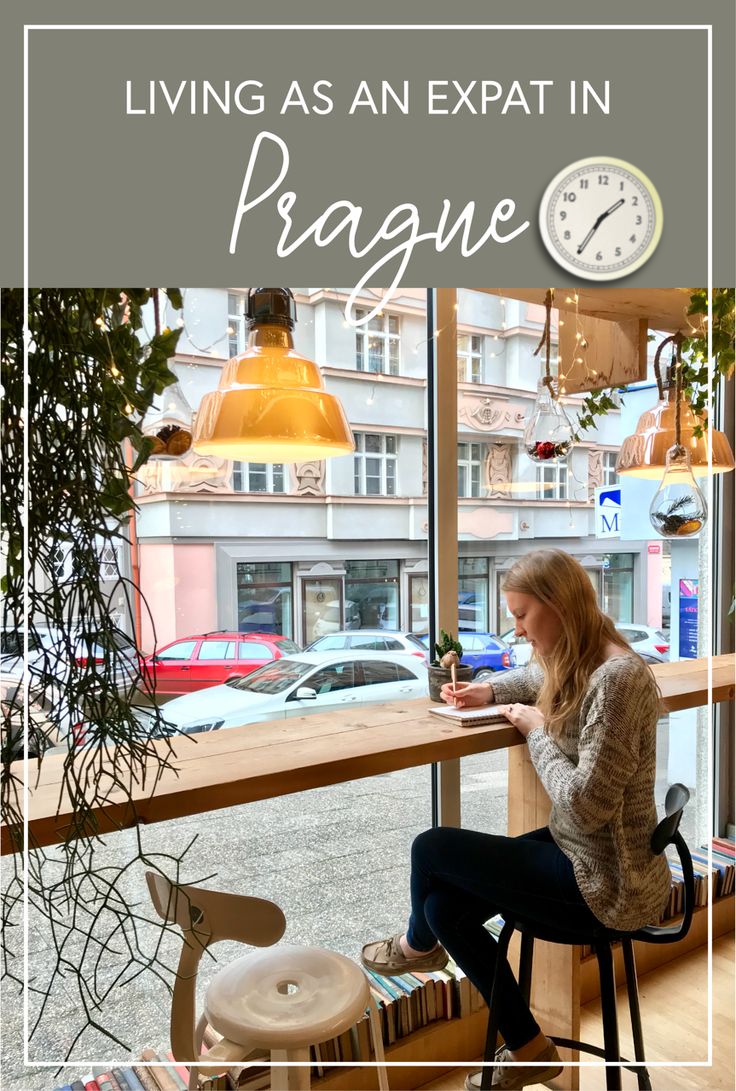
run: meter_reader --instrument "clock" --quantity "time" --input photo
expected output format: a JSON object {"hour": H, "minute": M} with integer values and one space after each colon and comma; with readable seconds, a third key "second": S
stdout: {"hour": 1, "minute": 35}
